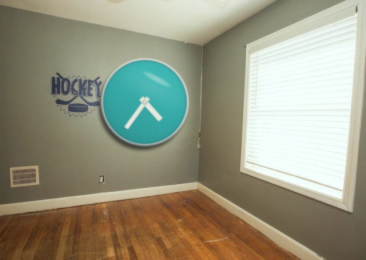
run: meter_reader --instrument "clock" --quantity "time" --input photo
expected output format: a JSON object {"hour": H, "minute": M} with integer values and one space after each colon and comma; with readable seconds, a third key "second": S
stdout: {"hour": 4, "minute": 36}
